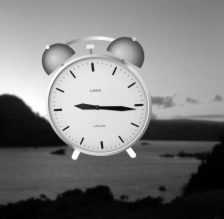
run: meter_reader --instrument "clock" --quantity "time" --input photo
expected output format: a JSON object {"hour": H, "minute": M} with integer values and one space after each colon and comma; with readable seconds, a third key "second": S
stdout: {"hour": 9, "minute": 16}
